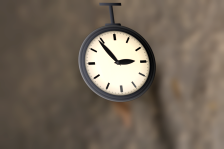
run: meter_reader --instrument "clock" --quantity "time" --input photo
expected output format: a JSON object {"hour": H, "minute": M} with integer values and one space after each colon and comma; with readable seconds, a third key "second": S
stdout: {"hour": 2, "minute": 54}
